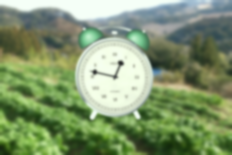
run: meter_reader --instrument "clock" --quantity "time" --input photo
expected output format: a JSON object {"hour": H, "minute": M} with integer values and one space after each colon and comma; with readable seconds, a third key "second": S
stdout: {"hour": 12, "minute": 47}
